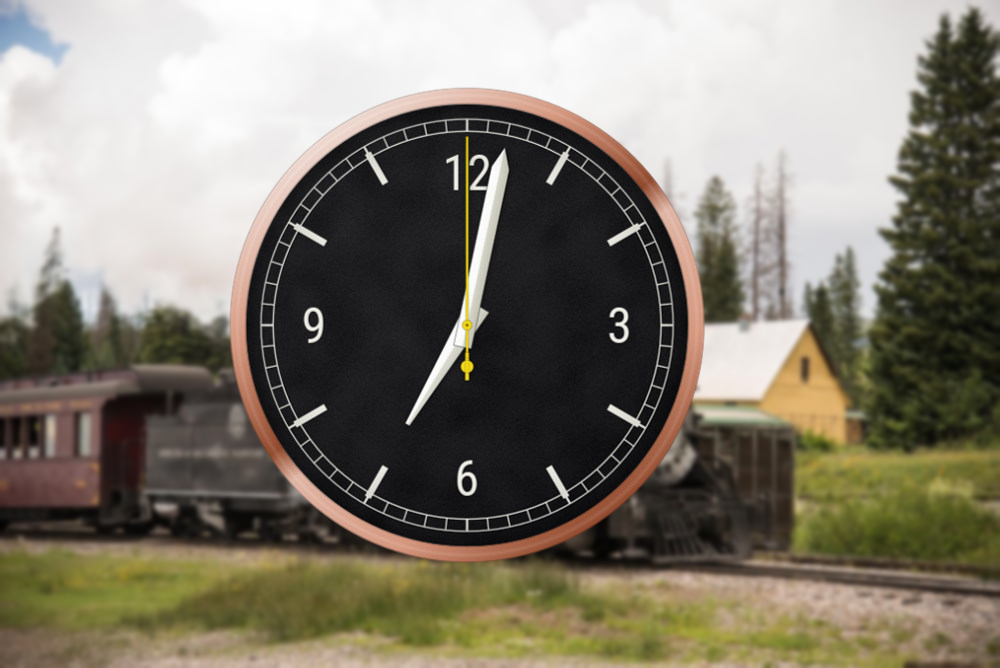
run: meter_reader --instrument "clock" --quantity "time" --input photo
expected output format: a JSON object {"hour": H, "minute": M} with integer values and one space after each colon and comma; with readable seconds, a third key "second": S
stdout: {"hour": 7, "minute": 2, "second": 0}
